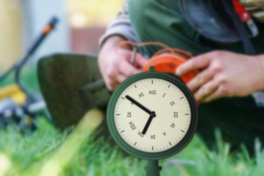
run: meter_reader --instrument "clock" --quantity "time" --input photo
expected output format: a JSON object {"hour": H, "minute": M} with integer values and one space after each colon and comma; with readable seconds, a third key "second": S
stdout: {"hour": 6, "minute": 51}
